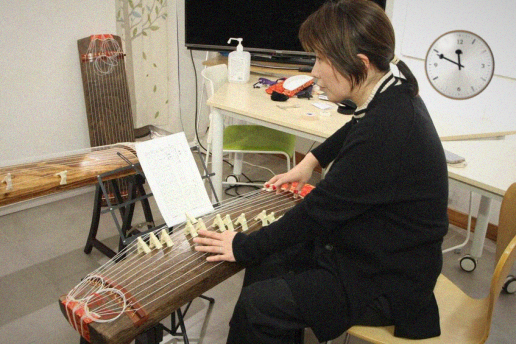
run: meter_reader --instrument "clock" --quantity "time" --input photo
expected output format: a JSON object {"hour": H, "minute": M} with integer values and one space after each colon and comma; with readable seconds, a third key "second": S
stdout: {"hour": 11, "minute": 49}
